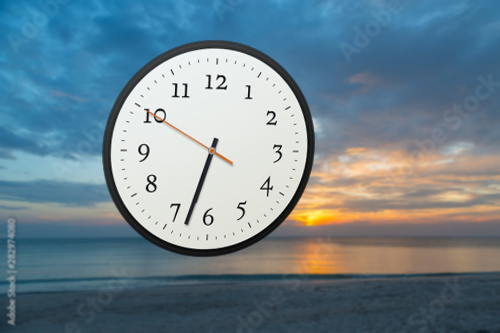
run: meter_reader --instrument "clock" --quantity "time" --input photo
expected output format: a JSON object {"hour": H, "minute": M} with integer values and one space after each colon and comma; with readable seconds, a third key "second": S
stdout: {"hour": 6, "minute": 32, "second": 50}
